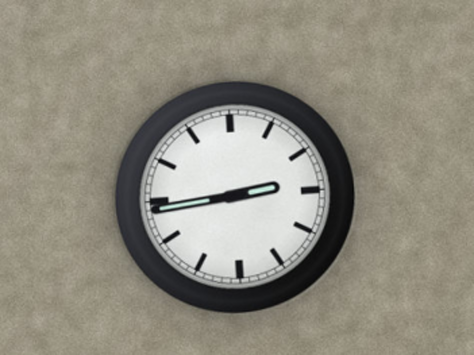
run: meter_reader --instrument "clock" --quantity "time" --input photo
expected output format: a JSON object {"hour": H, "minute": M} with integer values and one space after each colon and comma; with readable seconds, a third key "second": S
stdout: {"hour": 2, "minute": 44}
